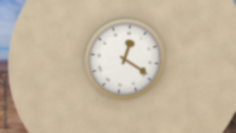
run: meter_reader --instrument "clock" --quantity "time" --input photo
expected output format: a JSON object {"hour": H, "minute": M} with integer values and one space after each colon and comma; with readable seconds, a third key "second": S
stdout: {"hour": 12, "minute": 19}
